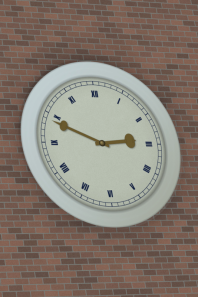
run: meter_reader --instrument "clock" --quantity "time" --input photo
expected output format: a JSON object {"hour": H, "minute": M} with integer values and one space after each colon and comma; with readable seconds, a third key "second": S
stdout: {"hour": 2, "minute": 49}
